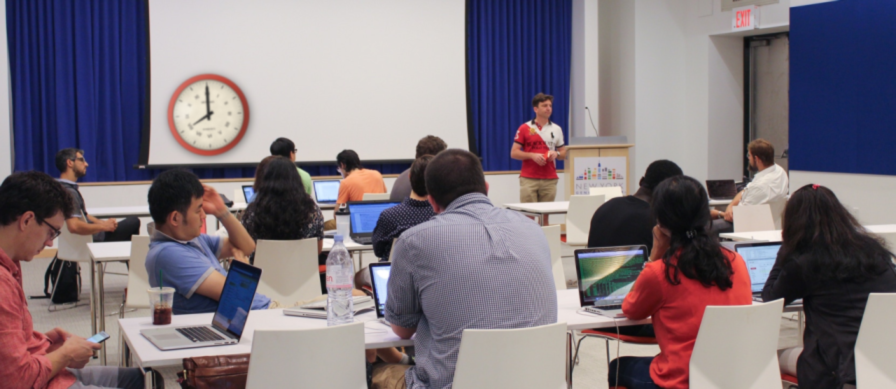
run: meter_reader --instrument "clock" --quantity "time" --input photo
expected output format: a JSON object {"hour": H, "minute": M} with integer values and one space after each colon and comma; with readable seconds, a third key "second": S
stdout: {"hour": 8, "minute": 0}
